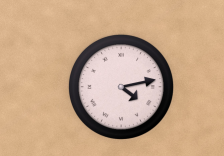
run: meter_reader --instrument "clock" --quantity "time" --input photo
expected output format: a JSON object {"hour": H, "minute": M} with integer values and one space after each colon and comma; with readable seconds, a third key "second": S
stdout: {"hour": 4, "minute": 13}
